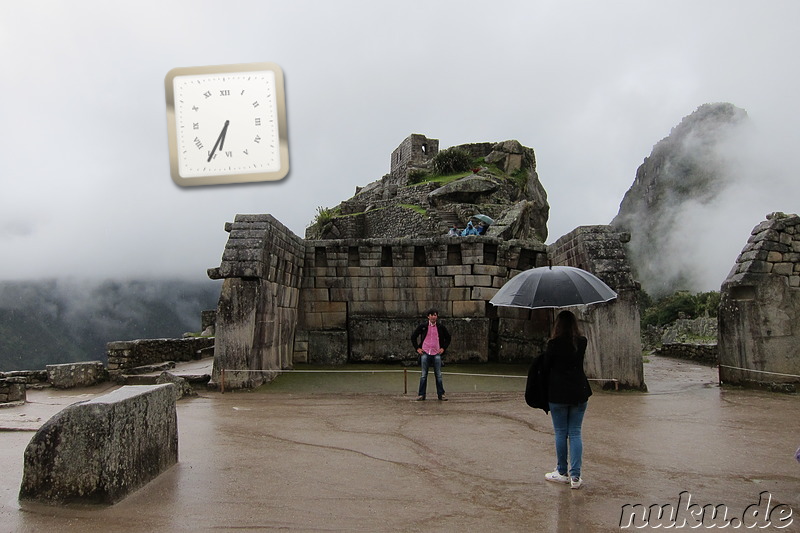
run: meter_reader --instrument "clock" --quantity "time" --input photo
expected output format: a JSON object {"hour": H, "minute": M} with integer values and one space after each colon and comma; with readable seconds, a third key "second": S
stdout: {"hour": 6, "minute": 35}
